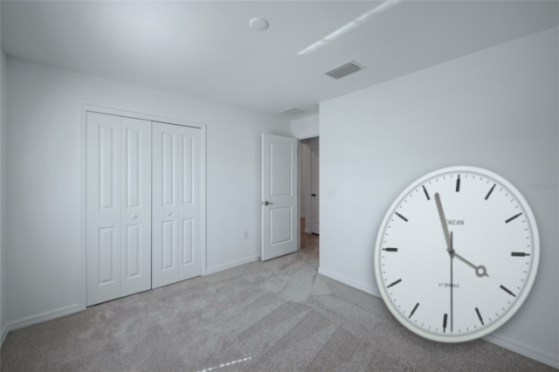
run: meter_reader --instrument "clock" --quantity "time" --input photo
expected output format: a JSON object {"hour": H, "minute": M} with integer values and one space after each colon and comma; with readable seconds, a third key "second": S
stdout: {"hour": 3, "minute": 56, "second": 29}
